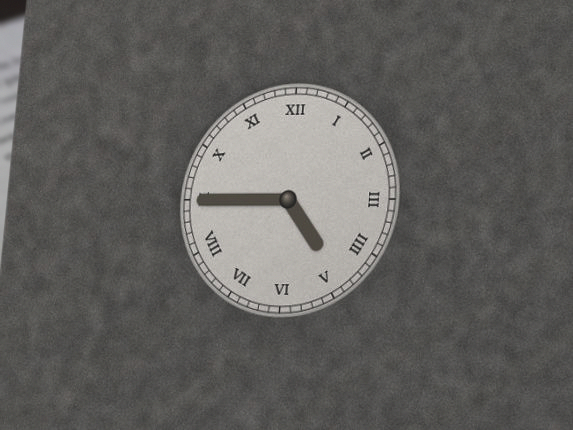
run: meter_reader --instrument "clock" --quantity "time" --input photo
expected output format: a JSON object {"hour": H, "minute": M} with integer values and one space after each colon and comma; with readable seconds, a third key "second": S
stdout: {"hour": 4, "minute": 45}
